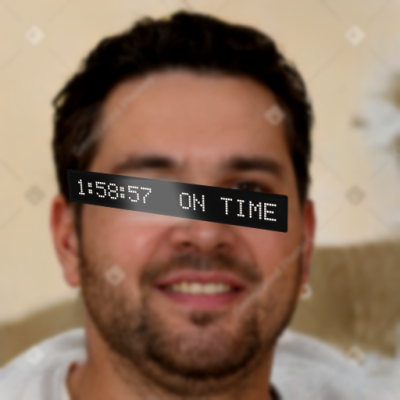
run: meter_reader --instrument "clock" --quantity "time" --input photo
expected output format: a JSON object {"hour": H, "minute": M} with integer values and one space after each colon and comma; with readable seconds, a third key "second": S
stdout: {"hour": 1, "minute": 58, "second": 57}
